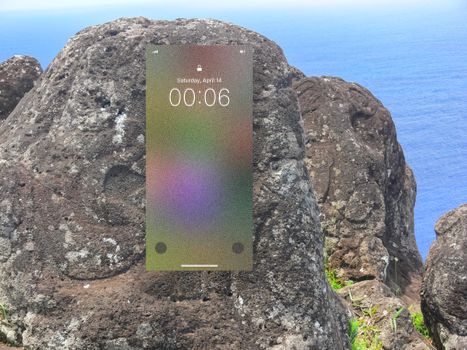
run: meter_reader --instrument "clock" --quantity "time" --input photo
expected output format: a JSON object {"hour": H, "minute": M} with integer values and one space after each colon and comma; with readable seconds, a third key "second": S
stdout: {"hour": 0, "minute": 6}
